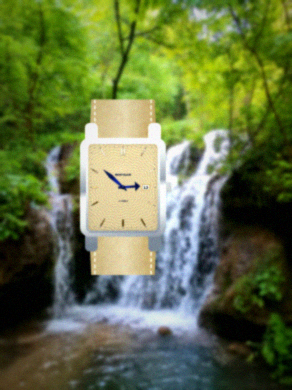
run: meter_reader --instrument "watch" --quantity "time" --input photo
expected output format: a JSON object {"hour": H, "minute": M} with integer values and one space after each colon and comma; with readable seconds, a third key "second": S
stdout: {"hour": 2, "minute": 52}
